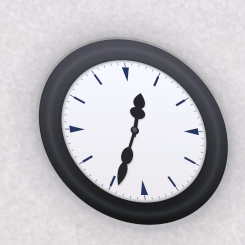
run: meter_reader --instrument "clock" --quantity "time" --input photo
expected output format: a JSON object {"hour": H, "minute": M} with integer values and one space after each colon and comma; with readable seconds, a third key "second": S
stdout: {"hour": 12, "minute": 34}
